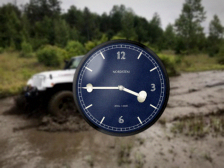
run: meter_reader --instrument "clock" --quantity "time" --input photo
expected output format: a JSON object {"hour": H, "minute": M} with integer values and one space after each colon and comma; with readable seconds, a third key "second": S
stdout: {"hour": 3, "minute": 45}
